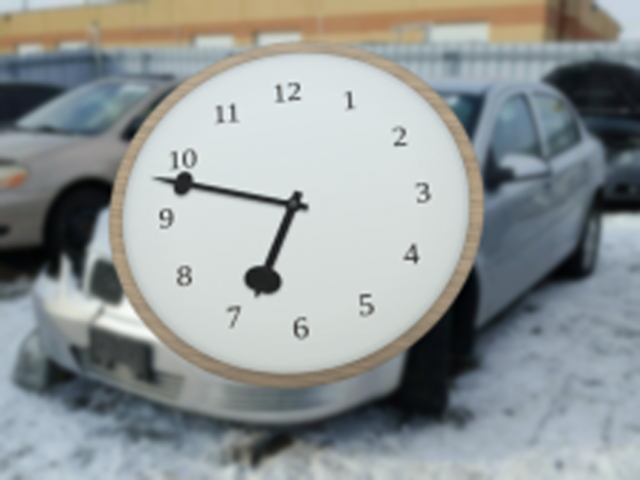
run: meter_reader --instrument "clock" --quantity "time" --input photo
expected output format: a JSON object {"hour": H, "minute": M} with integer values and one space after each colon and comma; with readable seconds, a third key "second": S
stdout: {"hour": 6, "minute": 48}
